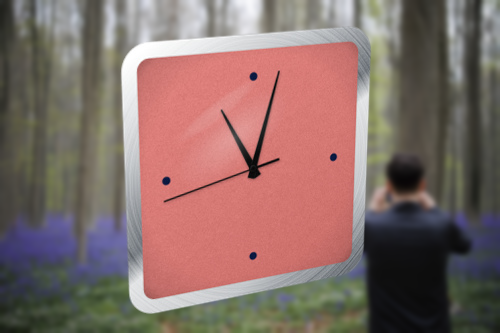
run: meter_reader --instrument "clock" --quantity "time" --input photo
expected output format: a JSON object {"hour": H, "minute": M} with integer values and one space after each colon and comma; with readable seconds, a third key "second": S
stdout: {"hour": 11, "minute": 2, "second": 43}
